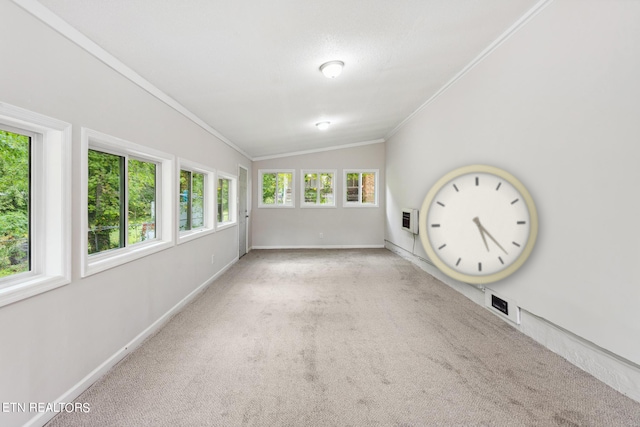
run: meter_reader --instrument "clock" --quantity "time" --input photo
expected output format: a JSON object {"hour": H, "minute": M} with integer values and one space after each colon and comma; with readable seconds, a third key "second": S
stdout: {"hour": 5, "minute": 23}
